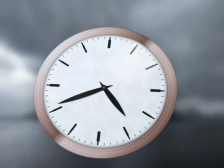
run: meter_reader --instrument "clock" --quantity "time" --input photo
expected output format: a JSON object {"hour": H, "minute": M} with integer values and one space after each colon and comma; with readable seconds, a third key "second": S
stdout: {"hour": 4, "minute": 41}
